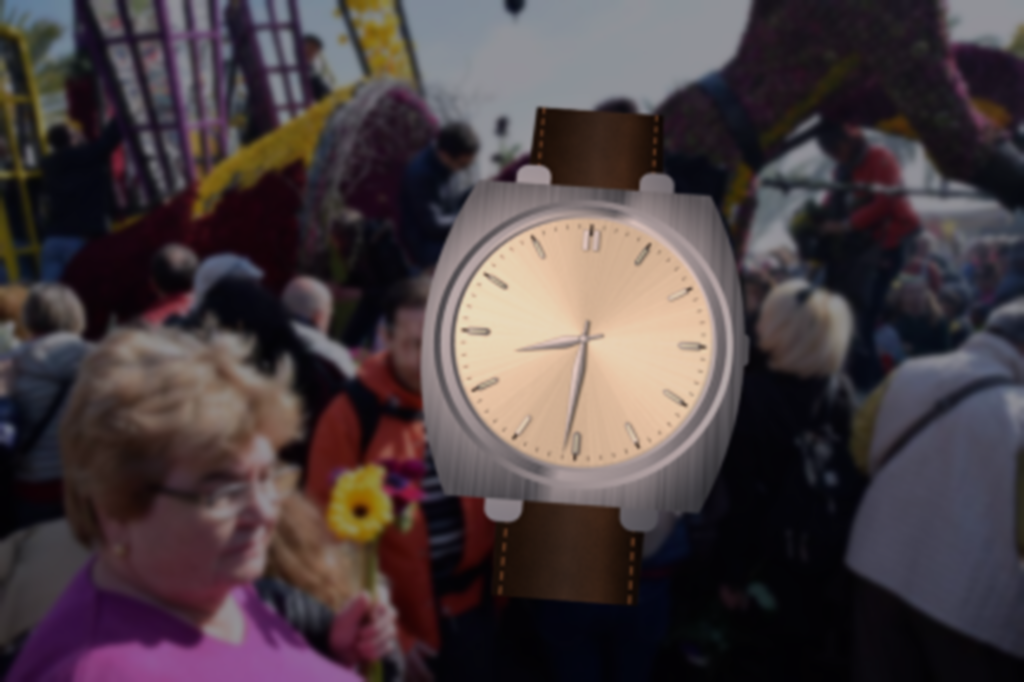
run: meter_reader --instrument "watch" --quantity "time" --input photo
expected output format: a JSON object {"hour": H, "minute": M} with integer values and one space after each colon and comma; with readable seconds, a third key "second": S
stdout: {"hour": 8, "minute": 31}
